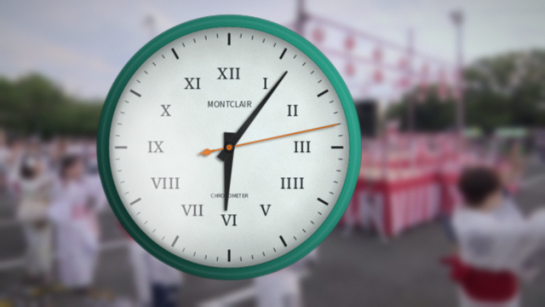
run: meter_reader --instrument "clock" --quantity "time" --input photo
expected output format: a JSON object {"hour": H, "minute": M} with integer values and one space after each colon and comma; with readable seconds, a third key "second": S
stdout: {"hour": 6, "minute": 6, "second": 13}
